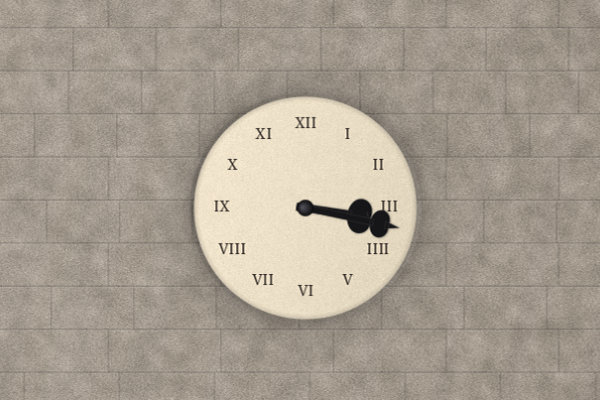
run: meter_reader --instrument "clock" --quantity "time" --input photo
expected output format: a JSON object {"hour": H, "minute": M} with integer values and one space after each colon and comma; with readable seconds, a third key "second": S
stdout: {"hour": 3, "minute": 17}
